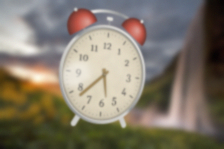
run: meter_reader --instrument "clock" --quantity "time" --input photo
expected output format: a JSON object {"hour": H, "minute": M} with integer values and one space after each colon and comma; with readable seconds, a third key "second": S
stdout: {"hour": 5, "minute": 38}
